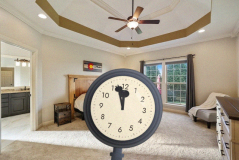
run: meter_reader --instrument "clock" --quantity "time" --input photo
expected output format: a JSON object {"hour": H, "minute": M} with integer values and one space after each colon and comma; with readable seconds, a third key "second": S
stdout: {"hour": 11, "minute": 57}
